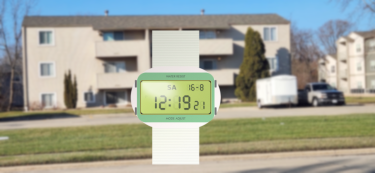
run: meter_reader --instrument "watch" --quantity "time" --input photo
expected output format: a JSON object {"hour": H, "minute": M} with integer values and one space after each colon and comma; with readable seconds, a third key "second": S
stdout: {"hour": 12, "minute": 19, "second": 21}
